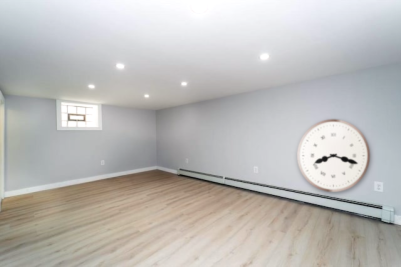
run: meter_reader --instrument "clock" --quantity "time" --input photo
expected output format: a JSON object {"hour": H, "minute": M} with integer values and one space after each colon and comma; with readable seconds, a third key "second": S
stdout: {"hour": 8, "minute": 18}
